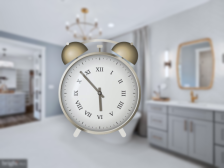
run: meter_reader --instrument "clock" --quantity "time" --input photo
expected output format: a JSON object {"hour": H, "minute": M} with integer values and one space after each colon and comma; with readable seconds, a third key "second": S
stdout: {"hour": 5, "minute": 53}
